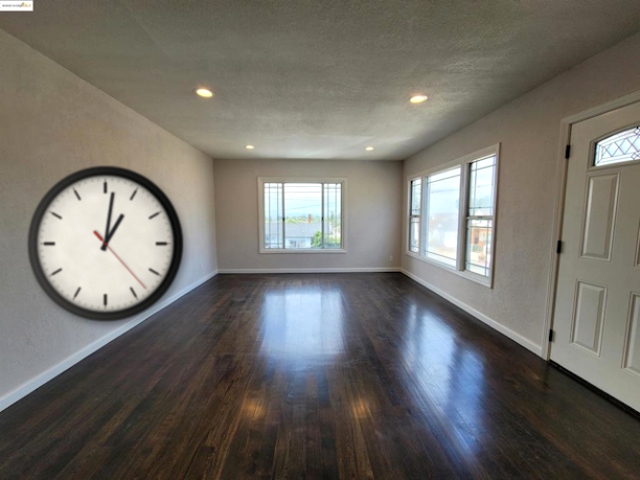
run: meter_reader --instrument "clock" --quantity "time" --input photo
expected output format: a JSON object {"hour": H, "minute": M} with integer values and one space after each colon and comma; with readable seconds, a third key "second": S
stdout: {"hour": 1, "minute": 1, "second": 23}
